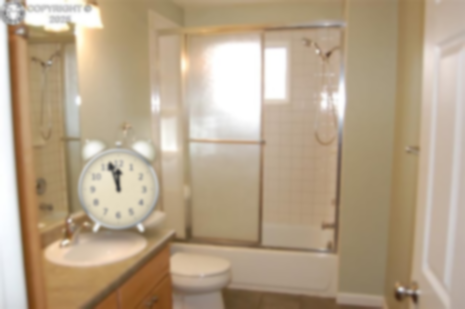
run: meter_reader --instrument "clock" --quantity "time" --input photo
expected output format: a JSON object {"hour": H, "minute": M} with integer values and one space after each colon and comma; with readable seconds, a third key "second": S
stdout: {"hour": 11, "minute": 57}
